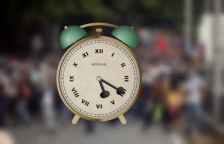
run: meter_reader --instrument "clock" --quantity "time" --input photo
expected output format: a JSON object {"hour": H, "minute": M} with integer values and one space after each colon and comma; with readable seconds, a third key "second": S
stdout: {"hour": 5, "minute": 20}
